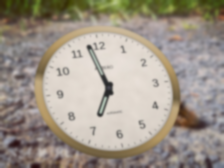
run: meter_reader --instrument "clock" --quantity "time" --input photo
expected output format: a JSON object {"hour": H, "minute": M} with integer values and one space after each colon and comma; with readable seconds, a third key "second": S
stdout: {"hour": 6, "minute": 58}
